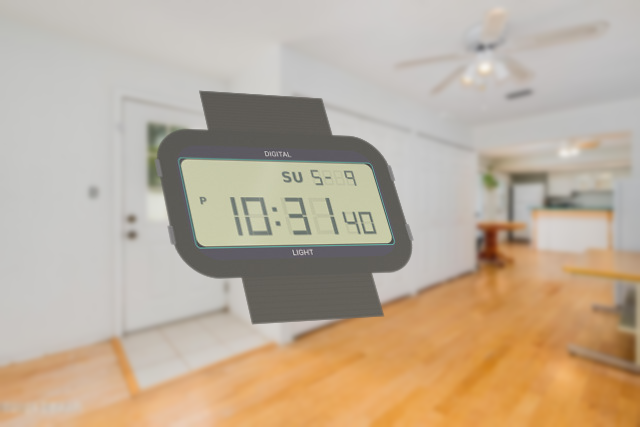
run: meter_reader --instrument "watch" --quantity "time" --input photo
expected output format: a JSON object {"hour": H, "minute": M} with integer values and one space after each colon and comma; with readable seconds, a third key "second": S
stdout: {"hour": 10, "minute": 31, "second": 40}
